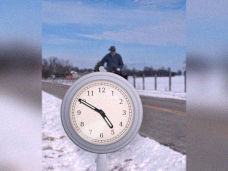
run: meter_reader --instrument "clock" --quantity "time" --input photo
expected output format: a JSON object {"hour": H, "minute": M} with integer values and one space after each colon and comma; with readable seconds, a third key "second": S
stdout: {"hour": 4, "minute": 50}
